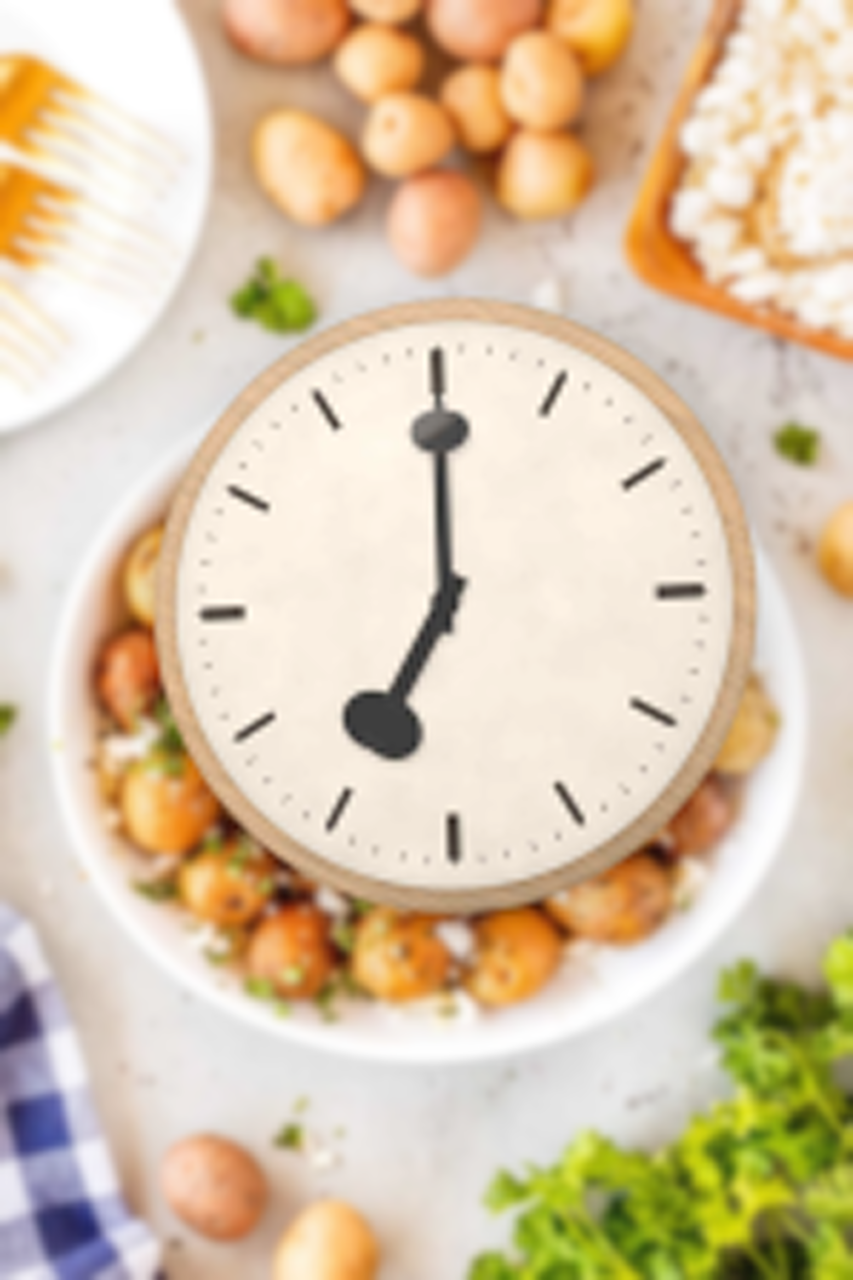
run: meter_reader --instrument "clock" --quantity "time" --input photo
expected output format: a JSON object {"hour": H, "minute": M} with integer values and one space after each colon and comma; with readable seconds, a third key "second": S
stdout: {"hour": 7, "minute": 0}
